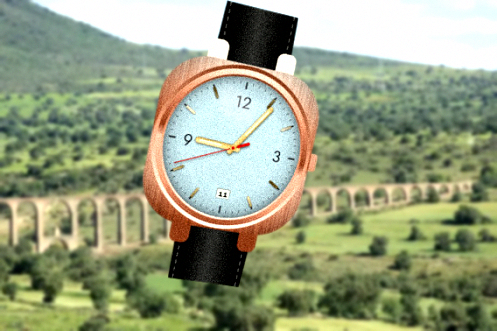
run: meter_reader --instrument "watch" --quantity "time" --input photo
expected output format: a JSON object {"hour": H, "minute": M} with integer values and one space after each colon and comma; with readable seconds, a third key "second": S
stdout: {"hour": 9, "minute": 5, "second": 41}
